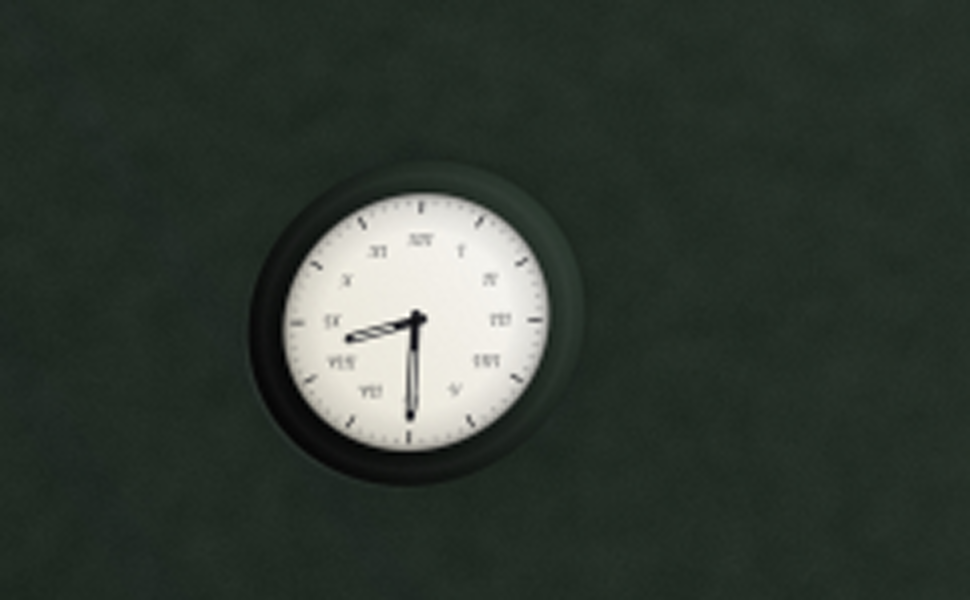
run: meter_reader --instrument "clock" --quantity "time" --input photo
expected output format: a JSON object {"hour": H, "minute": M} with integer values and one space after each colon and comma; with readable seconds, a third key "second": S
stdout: {"hour": 8, "minute": 30}
